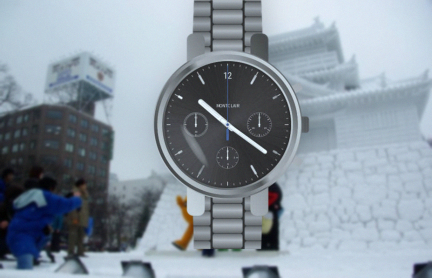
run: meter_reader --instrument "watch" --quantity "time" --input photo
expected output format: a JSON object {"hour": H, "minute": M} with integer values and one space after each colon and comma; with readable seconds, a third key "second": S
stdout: {"hour": 10, "minute": 21}
